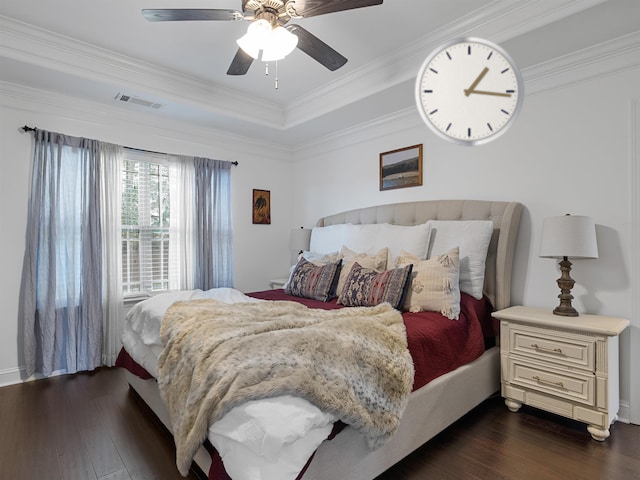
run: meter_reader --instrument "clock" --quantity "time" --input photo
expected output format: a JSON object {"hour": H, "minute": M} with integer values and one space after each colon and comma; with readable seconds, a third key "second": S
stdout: {"hour": 1, "minute": 16}
